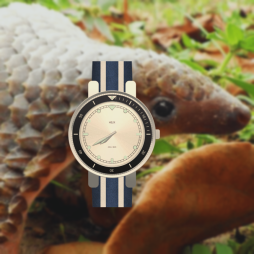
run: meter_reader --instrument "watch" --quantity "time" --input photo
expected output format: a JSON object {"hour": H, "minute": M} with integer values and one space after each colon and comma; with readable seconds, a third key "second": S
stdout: {"hour": 7, "minute": 40}
